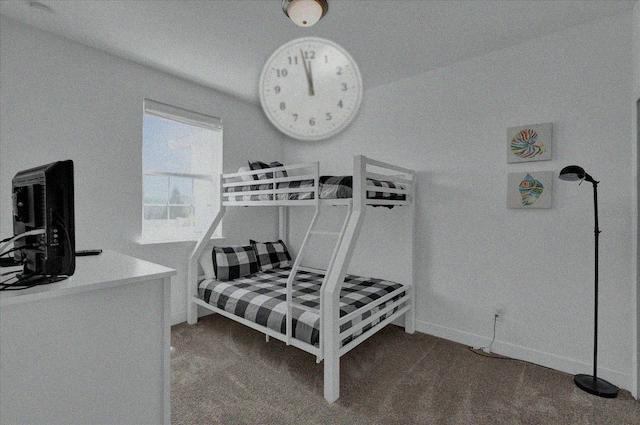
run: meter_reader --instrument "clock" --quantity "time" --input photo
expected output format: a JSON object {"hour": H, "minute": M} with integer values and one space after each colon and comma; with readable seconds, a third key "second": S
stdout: {"hour": 11, "minute": 58}
